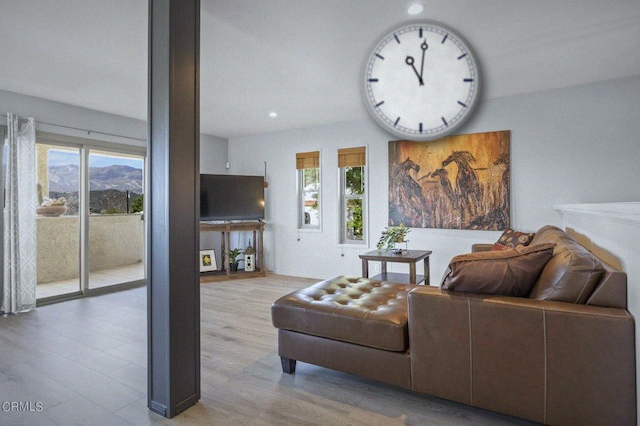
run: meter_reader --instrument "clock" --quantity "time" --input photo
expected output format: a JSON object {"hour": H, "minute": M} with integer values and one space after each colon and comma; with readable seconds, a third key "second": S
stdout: {"hour": 11, "minute": 1}
